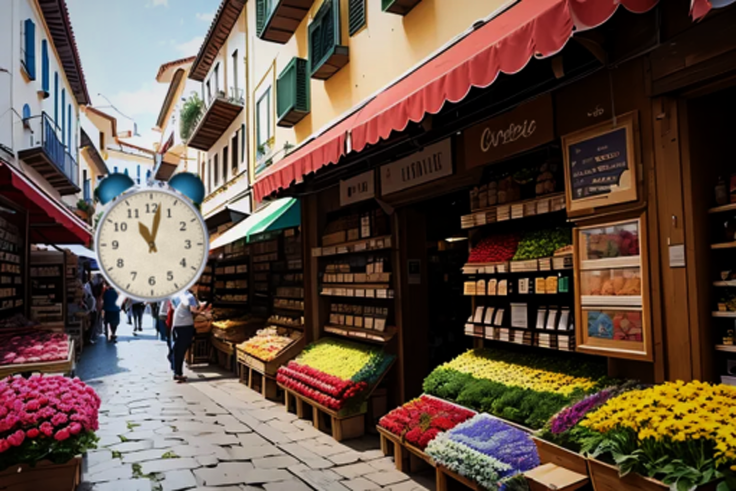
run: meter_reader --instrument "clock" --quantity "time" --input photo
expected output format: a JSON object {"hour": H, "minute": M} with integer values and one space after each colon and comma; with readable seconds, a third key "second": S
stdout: {"hour": 11, "minute": 2}
